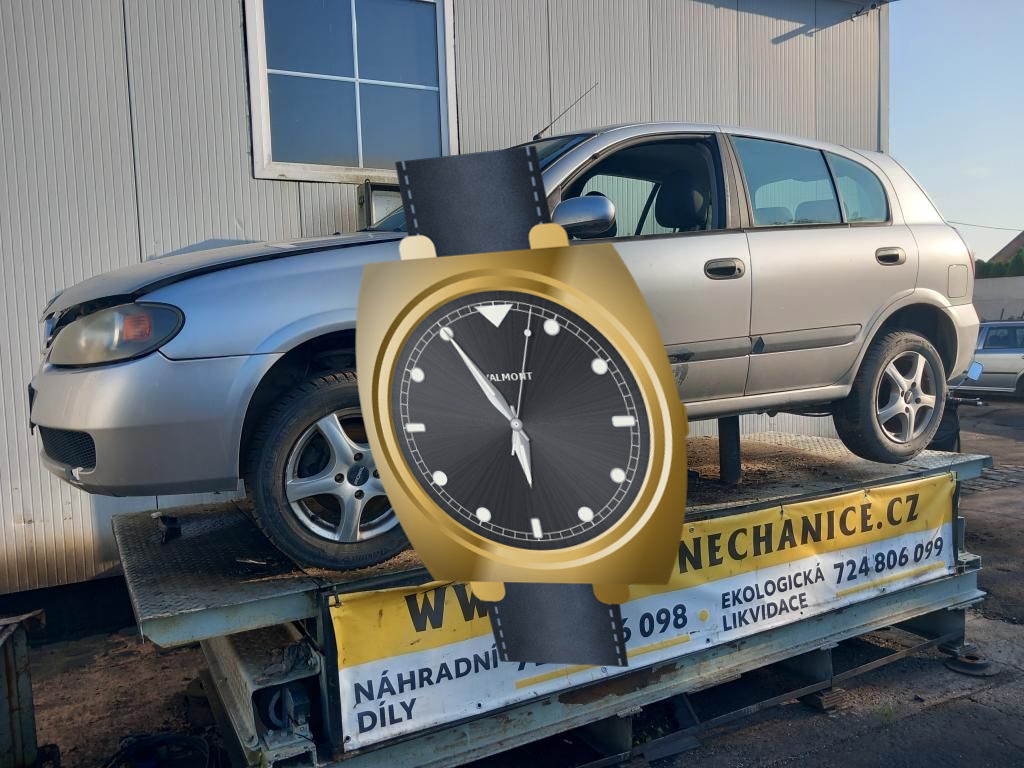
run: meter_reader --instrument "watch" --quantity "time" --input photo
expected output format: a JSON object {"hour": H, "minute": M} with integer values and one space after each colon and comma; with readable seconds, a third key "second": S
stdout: {"hour": 5, "minute": 55, "second": 3}
